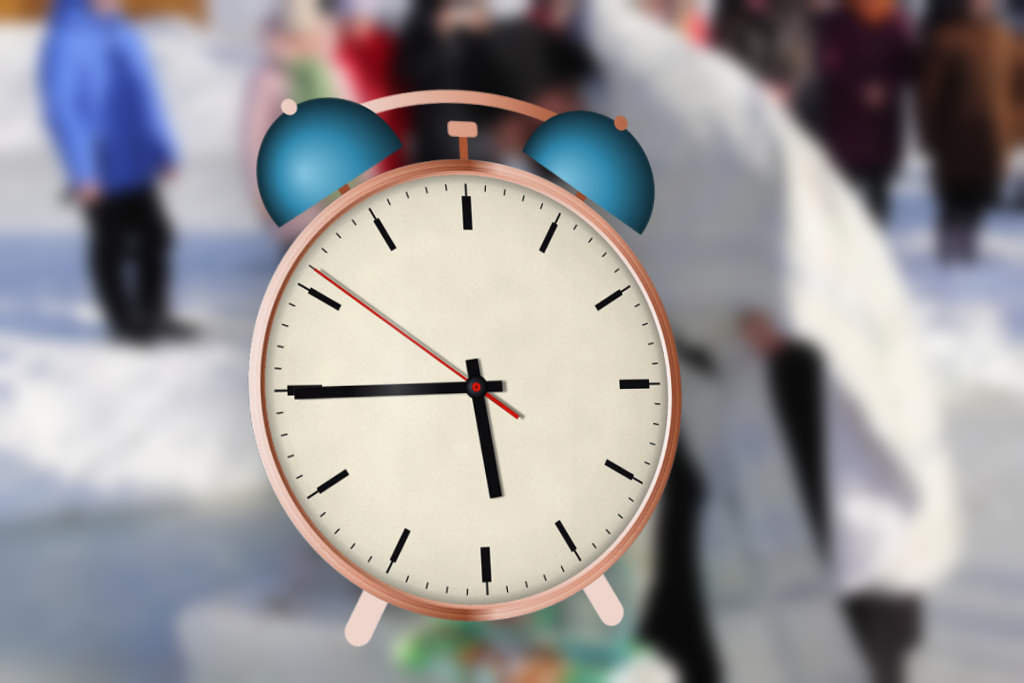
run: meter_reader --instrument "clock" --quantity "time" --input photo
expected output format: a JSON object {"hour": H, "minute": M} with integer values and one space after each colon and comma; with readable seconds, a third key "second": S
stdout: {"hour": 5, "minute": 44, "second": 51}
